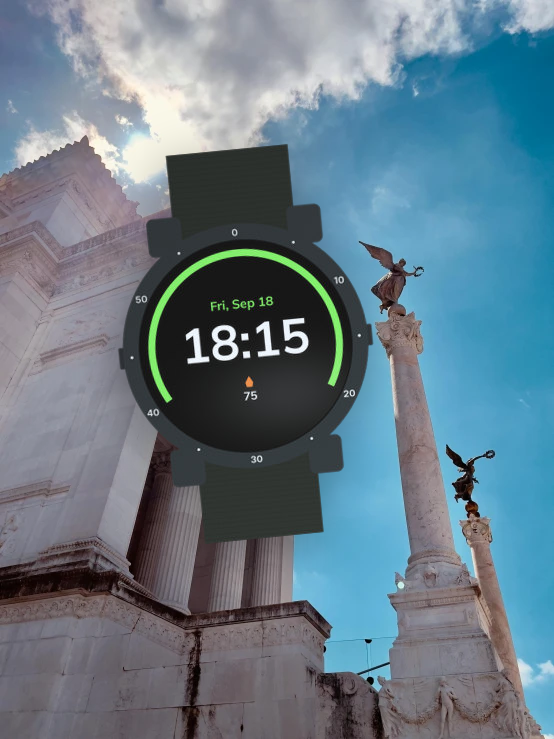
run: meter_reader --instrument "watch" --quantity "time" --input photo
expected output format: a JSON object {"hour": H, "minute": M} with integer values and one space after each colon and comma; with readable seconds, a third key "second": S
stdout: {"hour": 18, "minute": 15}
